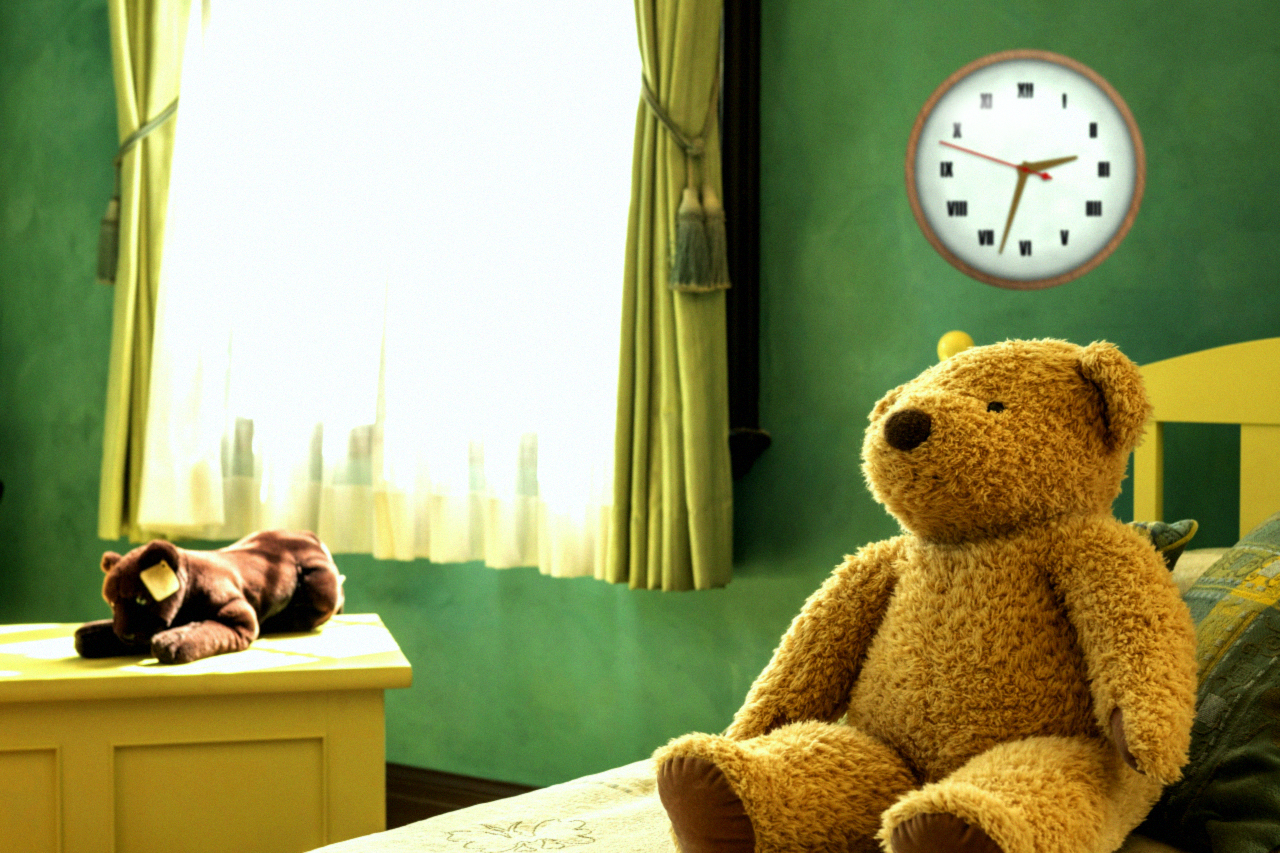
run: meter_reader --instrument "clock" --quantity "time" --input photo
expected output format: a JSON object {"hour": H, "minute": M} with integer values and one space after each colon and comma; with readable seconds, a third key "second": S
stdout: {"hour": 2, "minute": 32, "second": 48}
